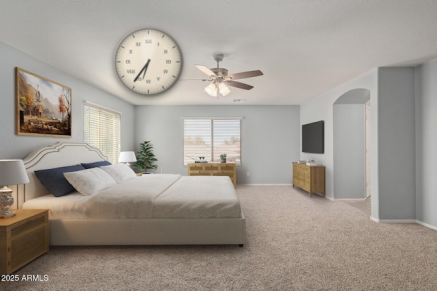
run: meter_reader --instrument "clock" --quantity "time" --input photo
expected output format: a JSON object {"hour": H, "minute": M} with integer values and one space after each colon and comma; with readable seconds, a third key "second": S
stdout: {"hour": 6, "minute": 36}
